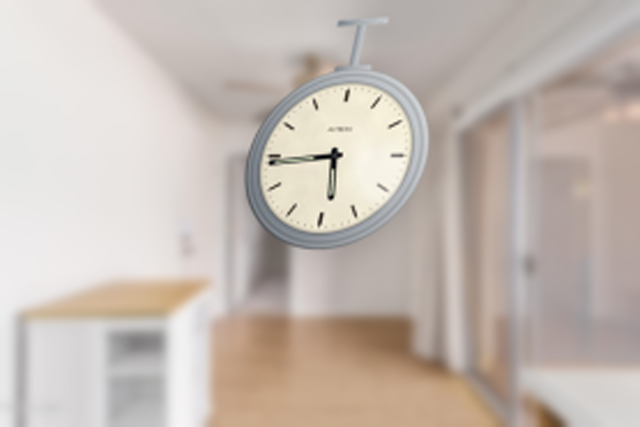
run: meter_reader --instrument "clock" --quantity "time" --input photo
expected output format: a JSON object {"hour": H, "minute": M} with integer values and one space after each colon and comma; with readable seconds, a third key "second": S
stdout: {"hour": 5, "minute": 44}
